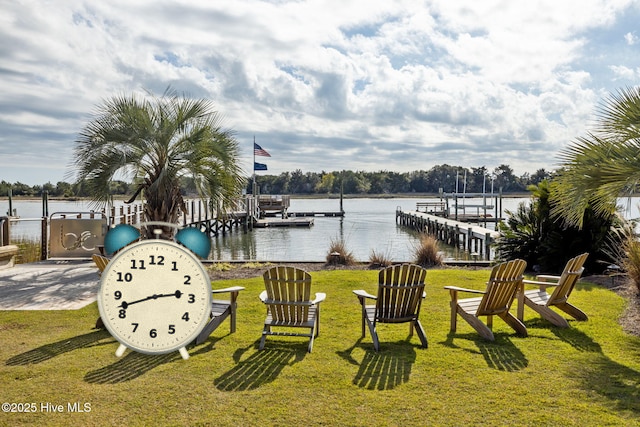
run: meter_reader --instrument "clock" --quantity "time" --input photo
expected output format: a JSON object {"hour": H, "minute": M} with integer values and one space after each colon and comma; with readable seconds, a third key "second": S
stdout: {"hour": 2, "minute": 42}
